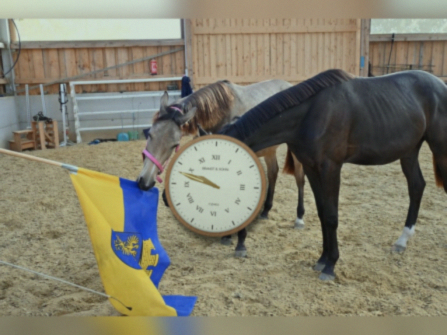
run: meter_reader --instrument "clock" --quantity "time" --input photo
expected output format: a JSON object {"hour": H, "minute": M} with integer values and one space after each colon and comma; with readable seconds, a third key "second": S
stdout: {"hour": 9, "minute": 48}
